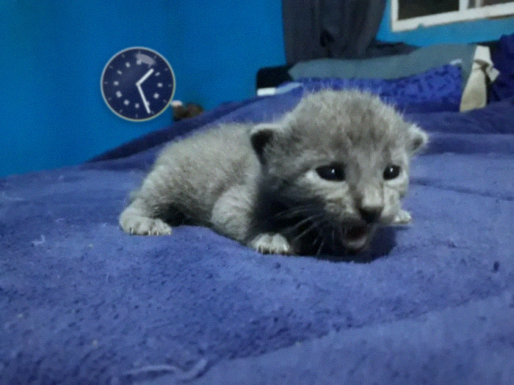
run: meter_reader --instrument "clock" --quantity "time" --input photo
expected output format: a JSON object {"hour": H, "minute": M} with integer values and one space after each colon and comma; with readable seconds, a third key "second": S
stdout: {"hour": 1, "minute": 26}
